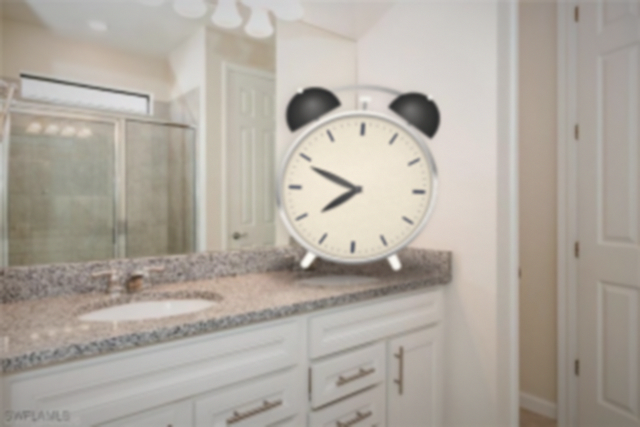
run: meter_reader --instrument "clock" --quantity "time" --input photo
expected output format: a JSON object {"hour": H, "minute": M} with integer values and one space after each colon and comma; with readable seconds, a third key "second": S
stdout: {"hour": 7, "minute": 49}
